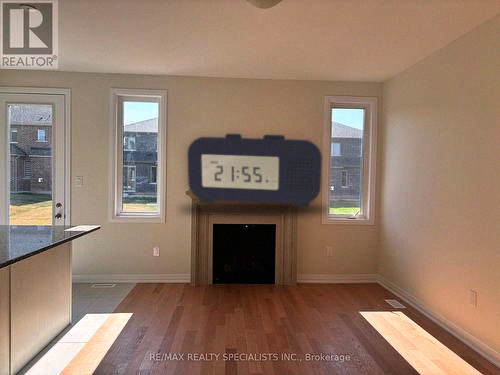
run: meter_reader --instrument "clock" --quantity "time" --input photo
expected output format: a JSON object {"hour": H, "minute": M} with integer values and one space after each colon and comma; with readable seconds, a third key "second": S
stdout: {"hour": 21, "minute": 55}
